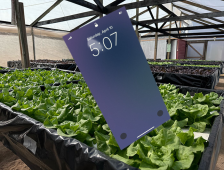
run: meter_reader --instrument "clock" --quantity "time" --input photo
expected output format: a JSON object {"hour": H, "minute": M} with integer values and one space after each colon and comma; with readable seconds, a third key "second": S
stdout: {"hour": 5, "minute": 7}
